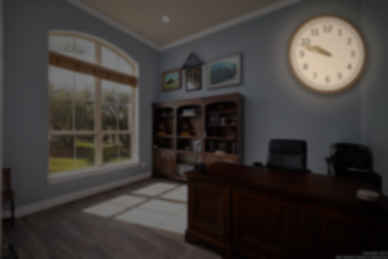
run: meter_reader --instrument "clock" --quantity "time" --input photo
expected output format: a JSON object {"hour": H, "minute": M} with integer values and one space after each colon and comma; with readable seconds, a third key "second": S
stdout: {"hour": 9, "minute": 48}
